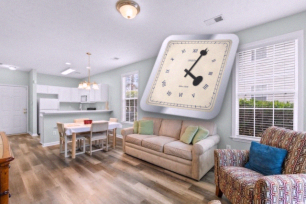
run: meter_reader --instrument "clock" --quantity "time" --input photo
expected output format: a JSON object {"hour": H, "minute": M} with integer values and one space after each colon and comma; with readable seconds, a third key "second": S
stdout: {"hour": 4, "minute": 4}
